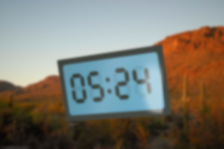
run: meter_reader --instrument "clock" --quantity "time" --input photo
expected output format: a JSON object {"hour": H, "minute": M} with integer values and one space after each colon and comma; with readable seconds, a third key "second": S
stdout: {"hour": 5, "minute": 24}
